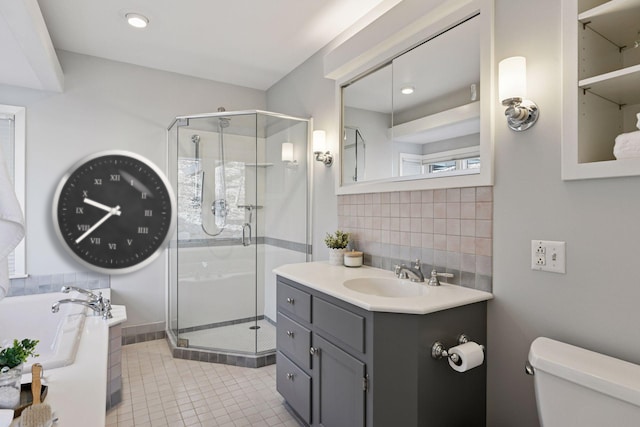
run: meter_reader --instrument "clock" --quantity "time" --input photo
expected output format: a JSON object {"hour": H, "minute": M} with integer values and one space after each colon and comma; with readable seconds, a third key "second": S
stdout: {"hour": 9, "minute": 38}
